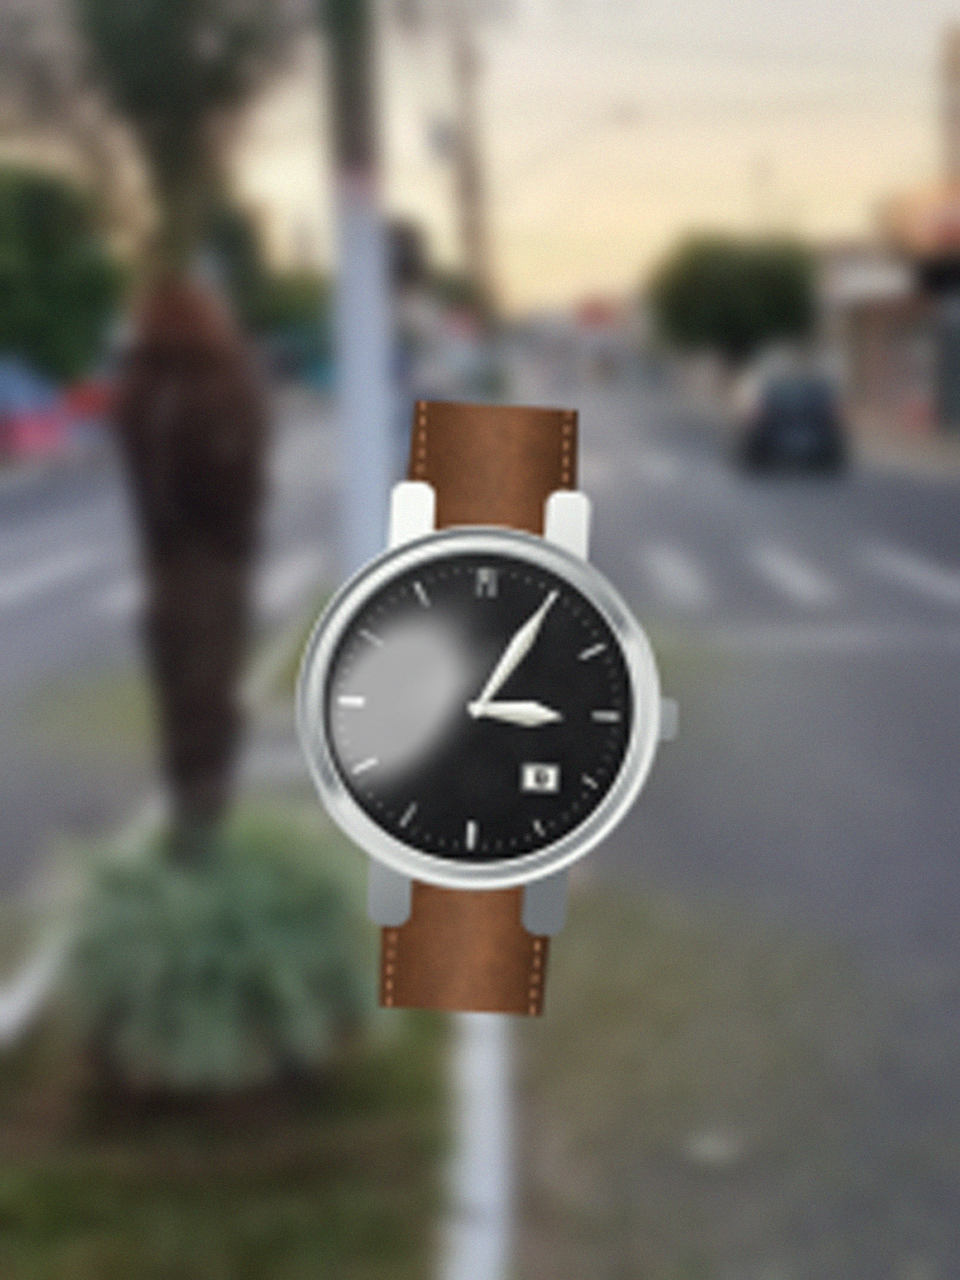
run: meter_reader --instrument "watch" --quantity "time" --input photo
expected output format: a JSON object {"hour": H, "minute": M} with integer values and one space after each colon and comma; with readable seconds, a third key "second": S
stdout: {"hour": 3, "minute": 5}
